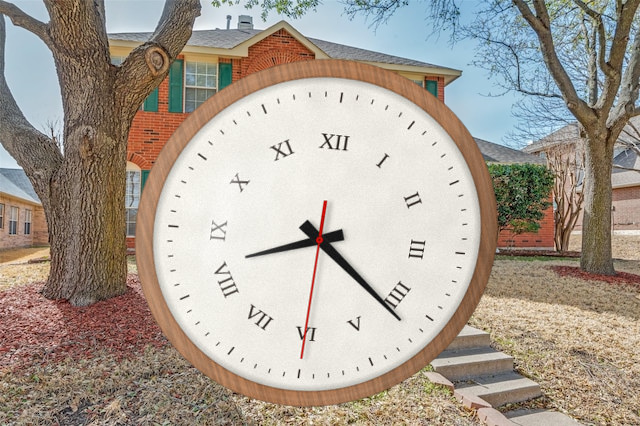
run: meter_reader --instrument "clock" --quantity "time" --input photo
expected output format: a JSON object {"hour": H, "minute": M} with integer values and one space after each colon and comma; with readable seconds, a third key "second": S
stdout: {"hour": 8, "minute": 21, "second": 30}
